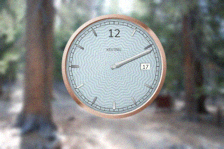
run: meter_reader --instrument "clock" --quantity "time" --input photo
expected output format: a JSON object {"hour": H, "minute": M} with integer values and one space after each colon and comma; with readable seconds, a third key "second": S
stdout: {"hour": 2, "minute": 11}
